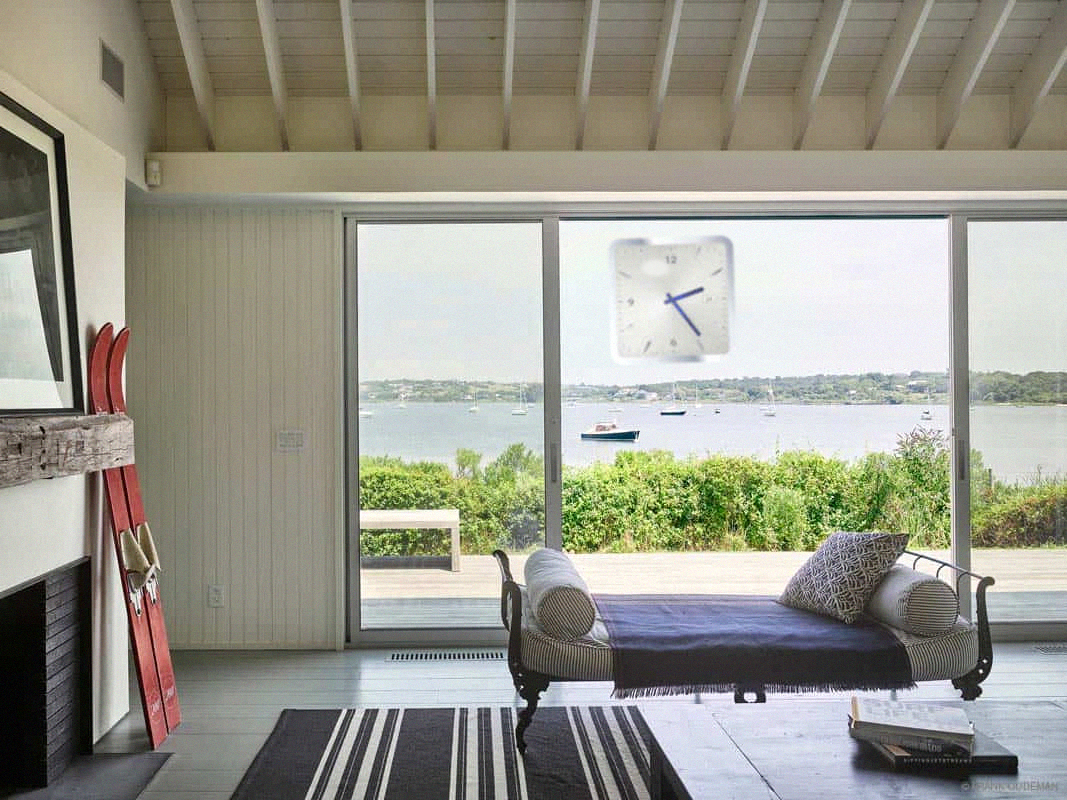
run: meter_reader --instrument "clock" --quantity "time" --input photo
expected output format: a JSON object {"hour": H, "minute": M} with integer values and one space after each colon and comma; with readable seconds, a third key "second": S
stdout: {"hour": 2, "minute": 24}
